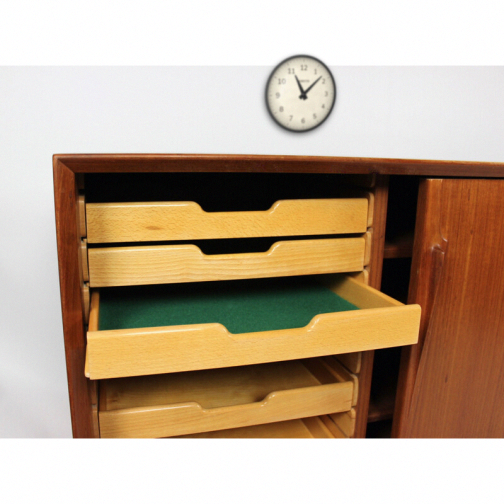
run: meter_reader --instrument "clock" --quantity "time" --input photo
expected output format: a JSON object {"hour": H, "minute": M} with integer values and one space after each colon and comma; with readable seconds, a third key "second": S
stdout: {"hour": 11, "minute": 8}
